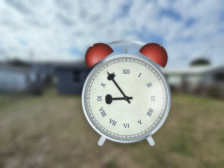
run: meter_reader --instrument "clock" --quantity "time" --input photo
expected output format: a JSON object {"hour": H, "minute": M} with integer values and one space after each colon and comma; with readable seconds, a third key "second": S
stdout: {"hour": 8, "minute": 54}
